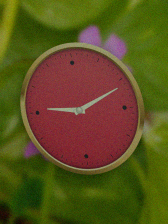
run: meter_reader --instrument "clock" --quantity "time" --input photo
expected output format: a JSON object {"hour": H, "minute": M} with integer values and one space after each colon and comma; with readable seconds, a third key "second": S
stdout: {"hour": 9, "minute": 11}
